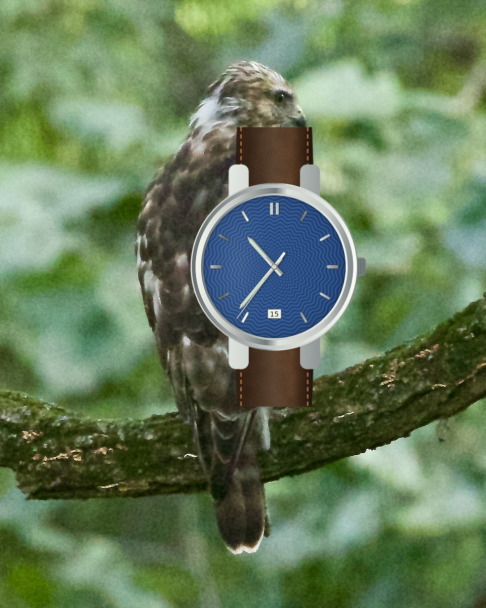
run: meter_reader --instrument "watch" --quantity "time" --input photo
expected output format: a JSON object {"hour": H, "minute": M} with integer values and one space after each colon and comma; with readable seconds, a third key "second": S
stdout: {"hour": 10, "minute": 36, "second": 36}
